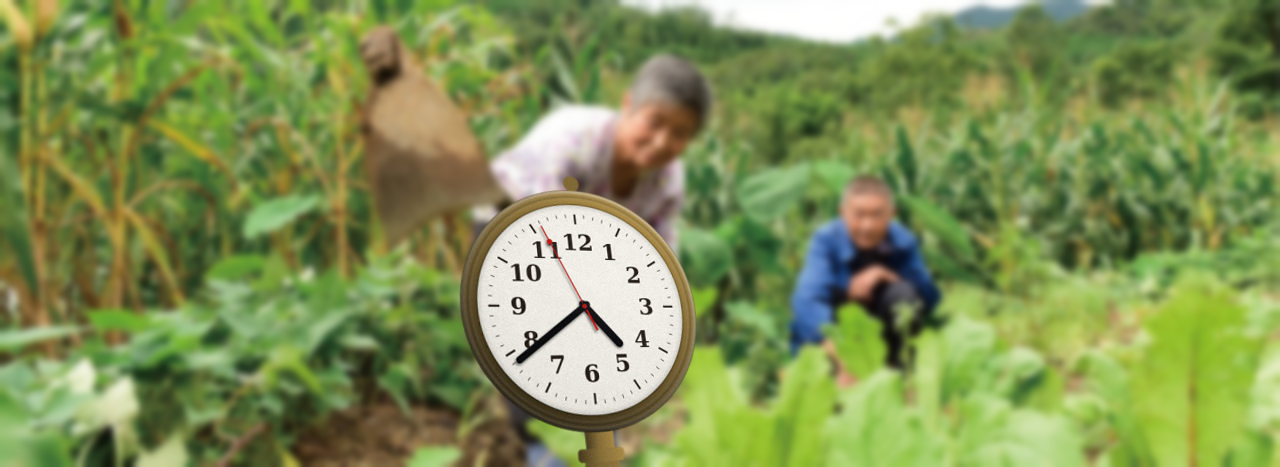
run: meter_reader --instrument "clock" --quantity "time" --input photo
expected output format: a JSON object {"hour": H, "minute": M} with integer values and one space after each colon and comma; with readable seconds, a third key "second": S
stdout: {"hour": 4, "minute": 38, "second": 56}
